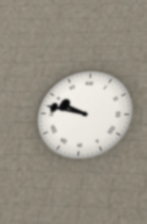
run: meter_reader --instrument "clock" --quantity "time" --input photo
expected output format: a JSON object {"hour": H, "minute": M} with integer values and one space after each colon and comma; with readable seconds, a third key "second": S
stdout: {"hour": 9, "minute": 47}
